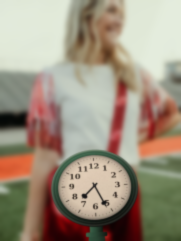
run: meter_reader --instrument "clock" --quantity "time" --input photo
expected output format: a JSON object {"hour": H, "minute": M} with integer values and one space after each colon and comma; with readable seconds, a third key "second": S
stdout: {"hour": 7, "minute": 26}
